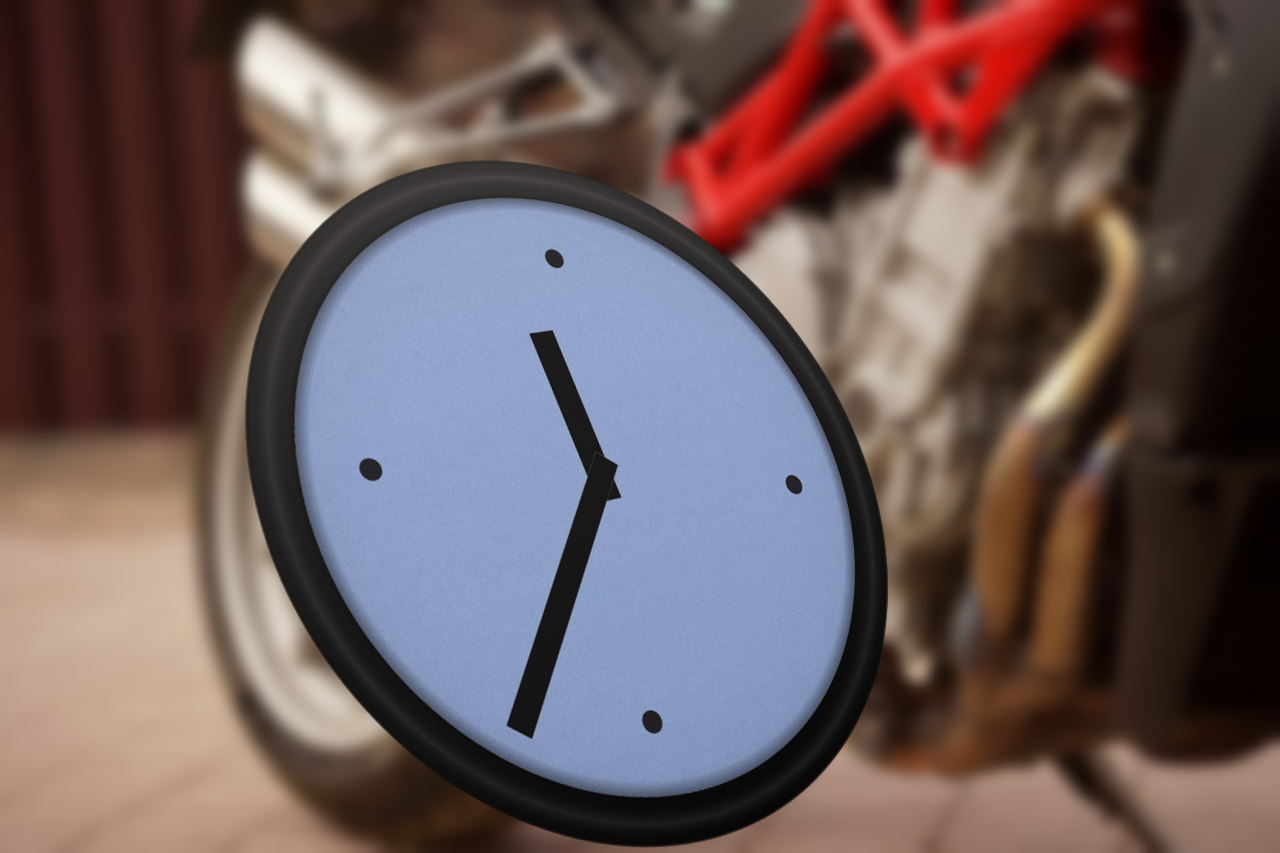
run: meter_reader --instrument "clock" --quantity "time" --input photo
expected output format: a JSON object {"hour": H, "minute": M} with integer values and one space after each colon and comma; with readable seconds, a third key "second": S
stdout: {"hour": 11, "minute": 35}
